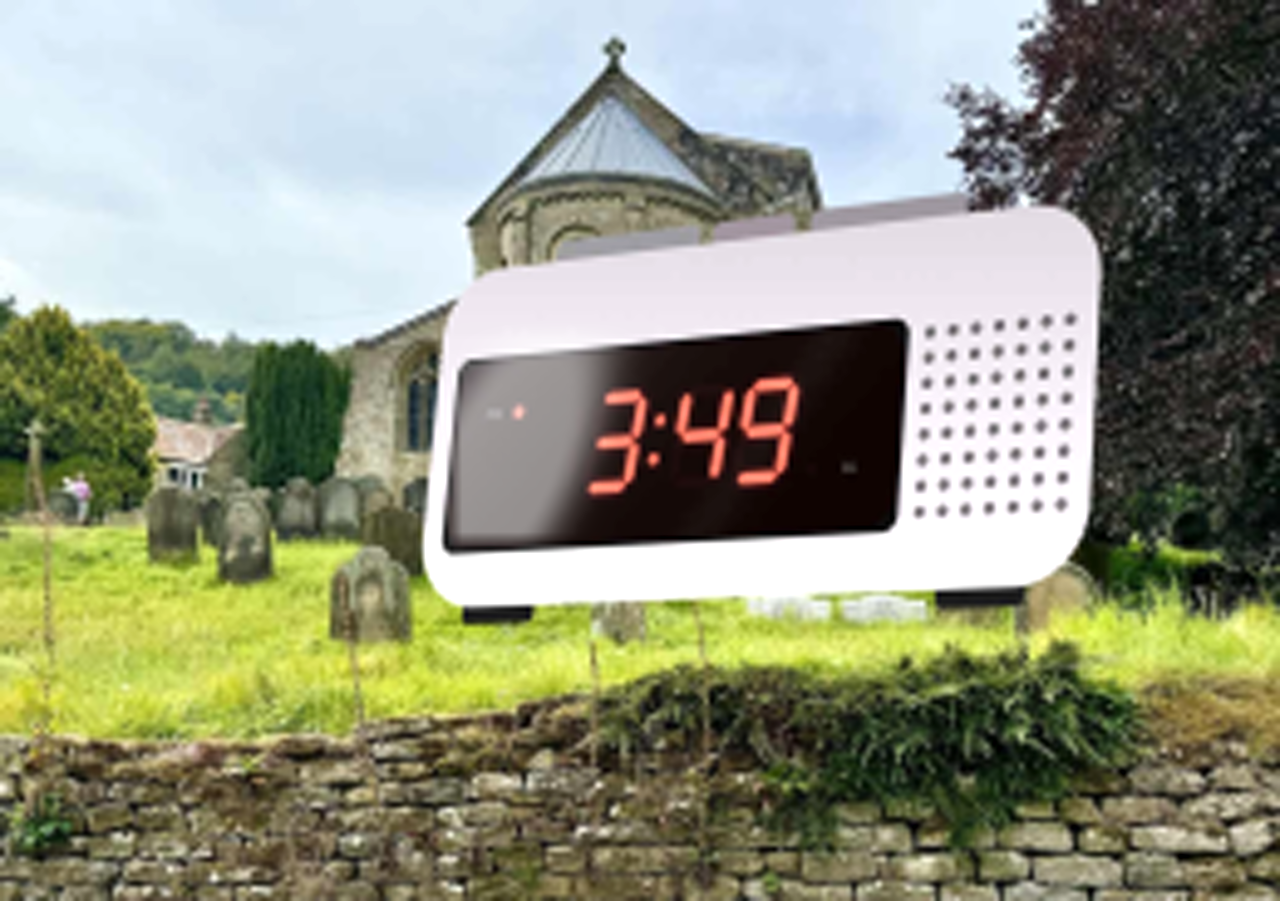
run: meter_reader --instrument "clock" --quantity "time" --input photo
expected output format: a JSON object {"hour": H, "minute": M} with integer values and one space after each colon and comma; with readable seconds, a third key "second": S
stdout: {"hour": 3, "minute": 49}
